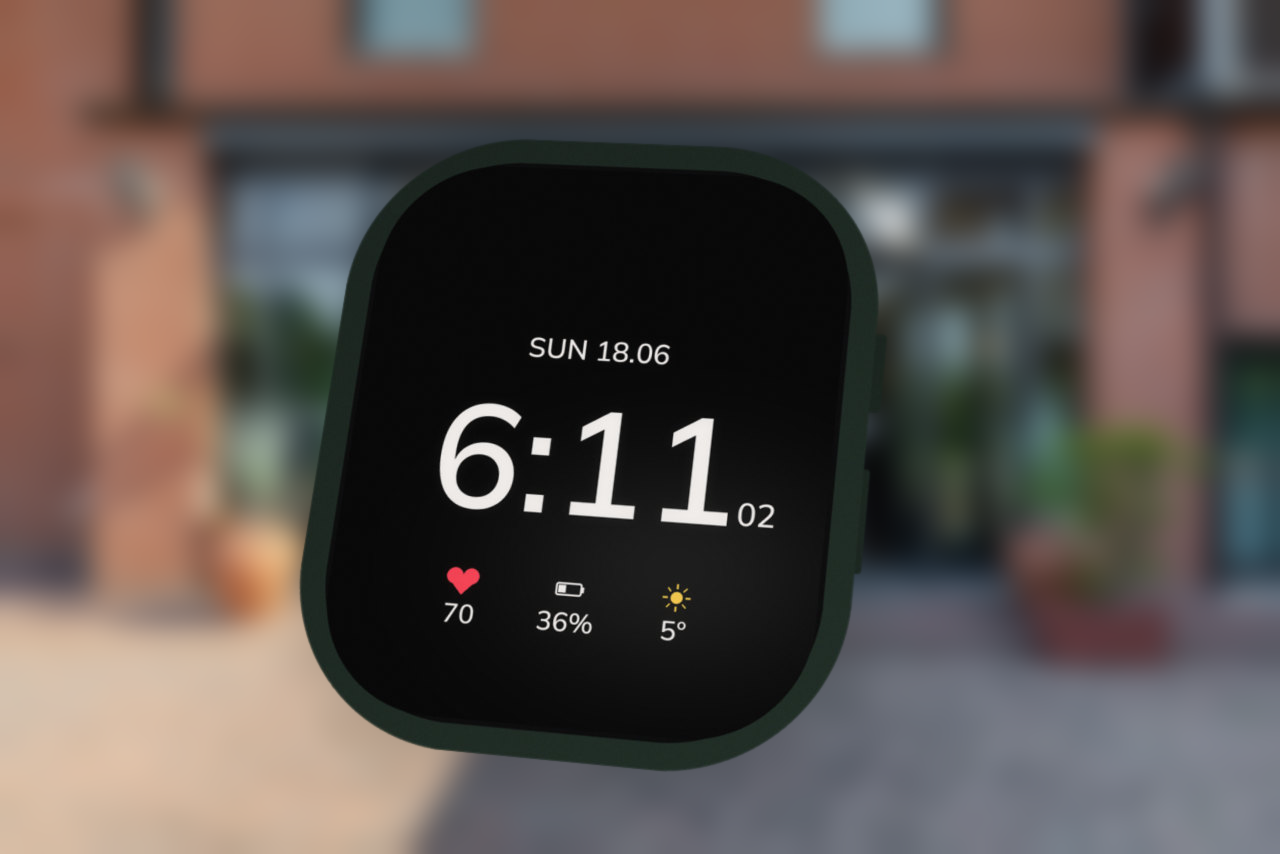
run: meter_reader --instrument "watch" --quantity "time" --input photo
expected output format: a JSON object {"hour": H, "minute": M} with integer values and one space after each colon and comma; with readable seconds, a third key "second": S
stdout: {"hour": 6, "minute": 11, "second": 2}
